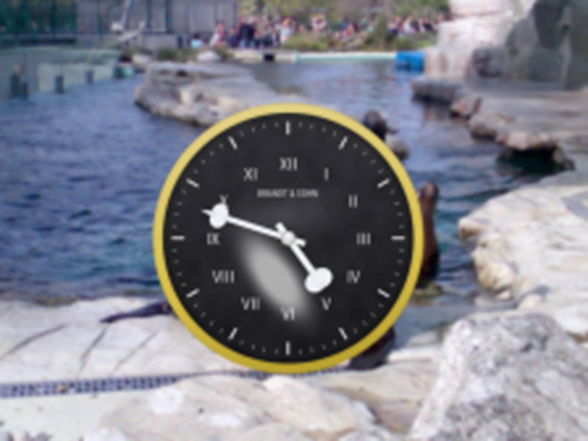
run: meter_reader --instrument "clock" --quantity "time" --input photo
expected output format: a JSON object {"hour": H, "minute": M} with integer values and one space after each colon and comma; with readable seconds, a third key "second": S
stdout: {"hour": 4, "minute": 48}
